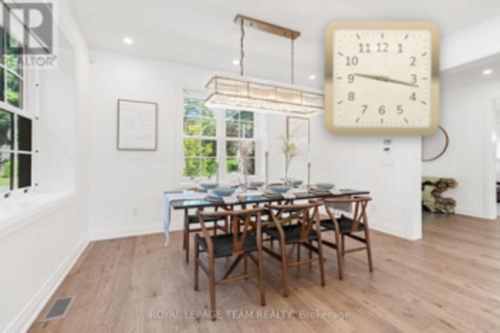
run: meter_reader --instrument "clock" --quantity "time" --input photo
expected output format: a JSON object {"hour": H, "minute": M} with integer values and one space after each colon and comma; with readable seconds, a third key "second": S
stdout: {"hour": 9, "minute": 17}
